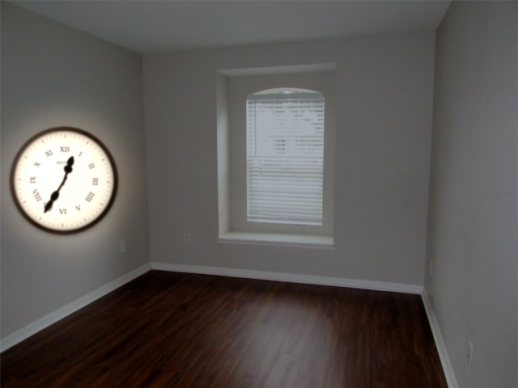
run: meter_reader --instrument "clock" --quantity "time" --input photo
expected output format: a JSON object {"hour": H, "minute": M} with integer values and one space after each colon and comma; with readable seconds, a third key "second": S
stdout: {"hour": 12, "minute": 35}
